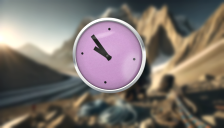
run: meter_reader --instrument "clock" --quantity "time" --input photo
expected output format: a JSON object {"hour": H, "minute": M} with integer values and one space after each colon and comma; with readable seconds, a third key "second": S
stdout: {"hour": 9, "minute": 53}
